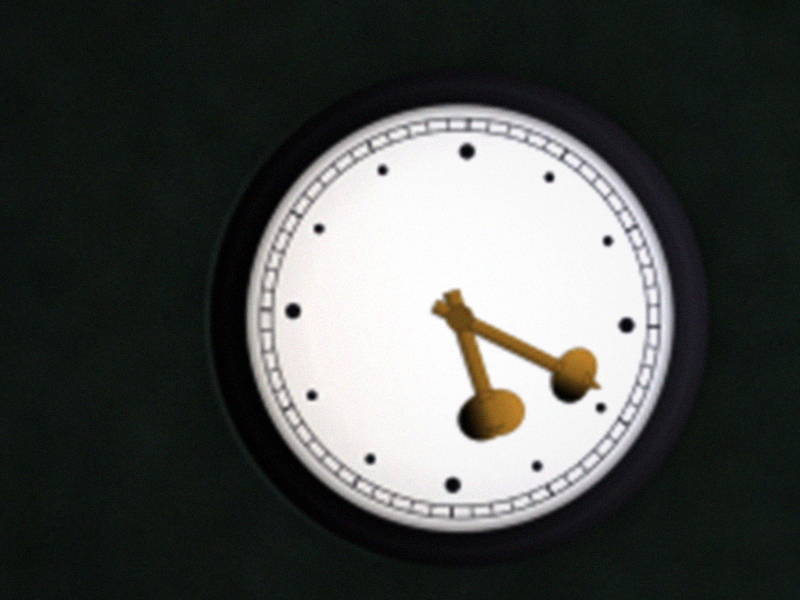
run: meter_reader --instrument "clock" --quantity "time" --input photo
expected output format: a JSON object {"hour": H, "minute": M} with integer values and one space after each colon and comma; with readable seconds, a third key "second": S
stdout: {"hour": 5, "minute": 19}
